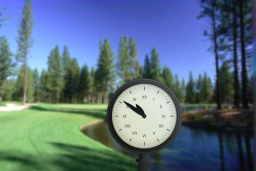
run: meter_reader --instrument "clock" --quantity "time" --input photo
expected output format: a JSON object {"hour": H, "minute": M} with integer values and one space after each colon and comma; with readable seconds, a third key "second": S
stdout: {"hour": 10, "minute": 51}
